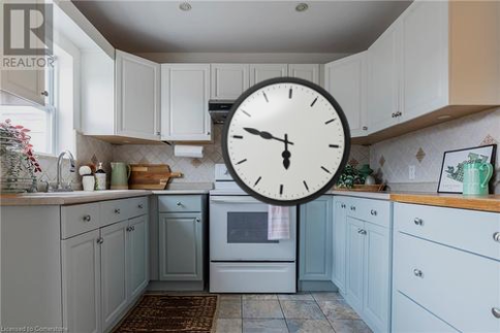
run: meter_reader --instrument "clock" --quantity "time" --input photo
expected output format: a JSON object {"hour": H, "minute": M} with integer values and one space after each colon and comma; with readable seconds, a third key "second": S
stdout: {"hour": 5, "minute": 47}
